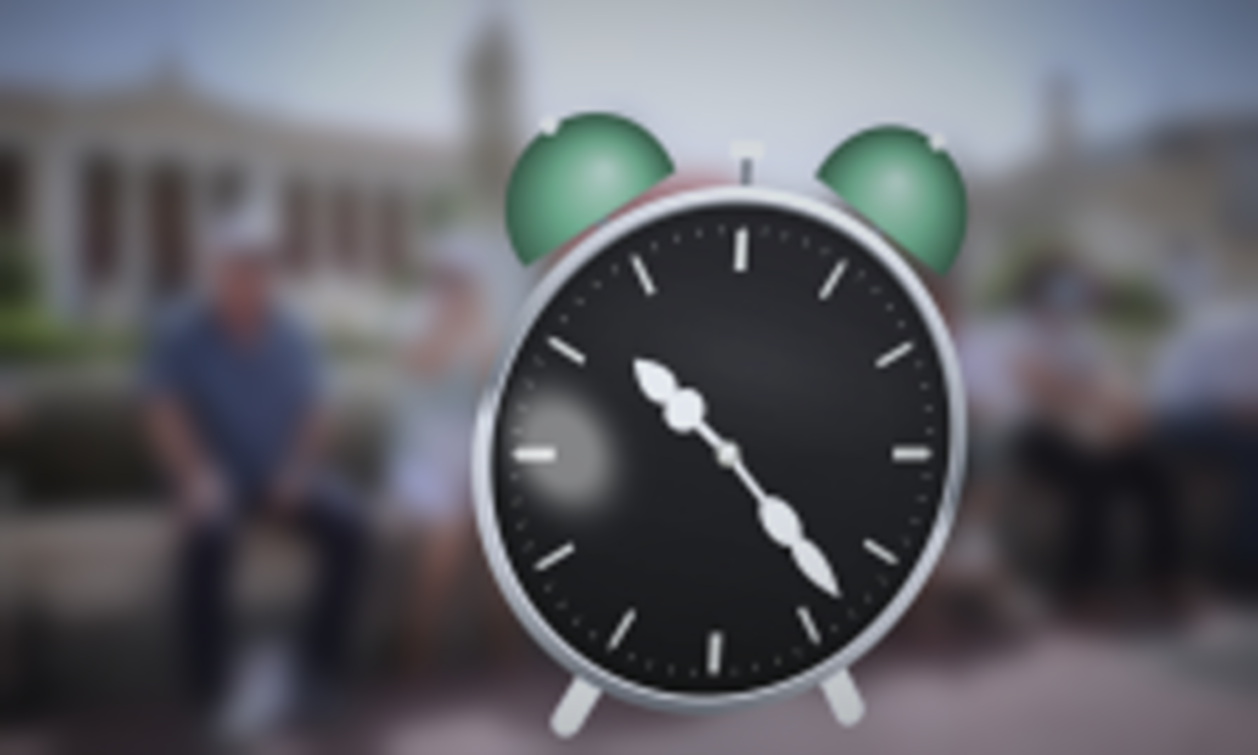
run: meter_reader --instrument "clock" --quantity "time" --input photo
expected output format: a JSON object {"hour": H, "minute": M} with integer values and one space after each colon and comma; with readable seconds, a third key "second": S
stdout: {"hour": 10, "minute": 23}
